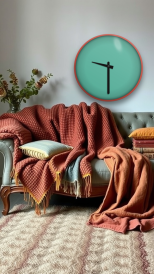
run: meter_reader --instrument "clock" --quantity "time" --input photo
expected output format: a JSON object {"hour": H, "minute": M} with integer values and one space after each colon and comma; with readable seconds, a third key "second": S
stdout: {"hour": 9, "minute": 30}
